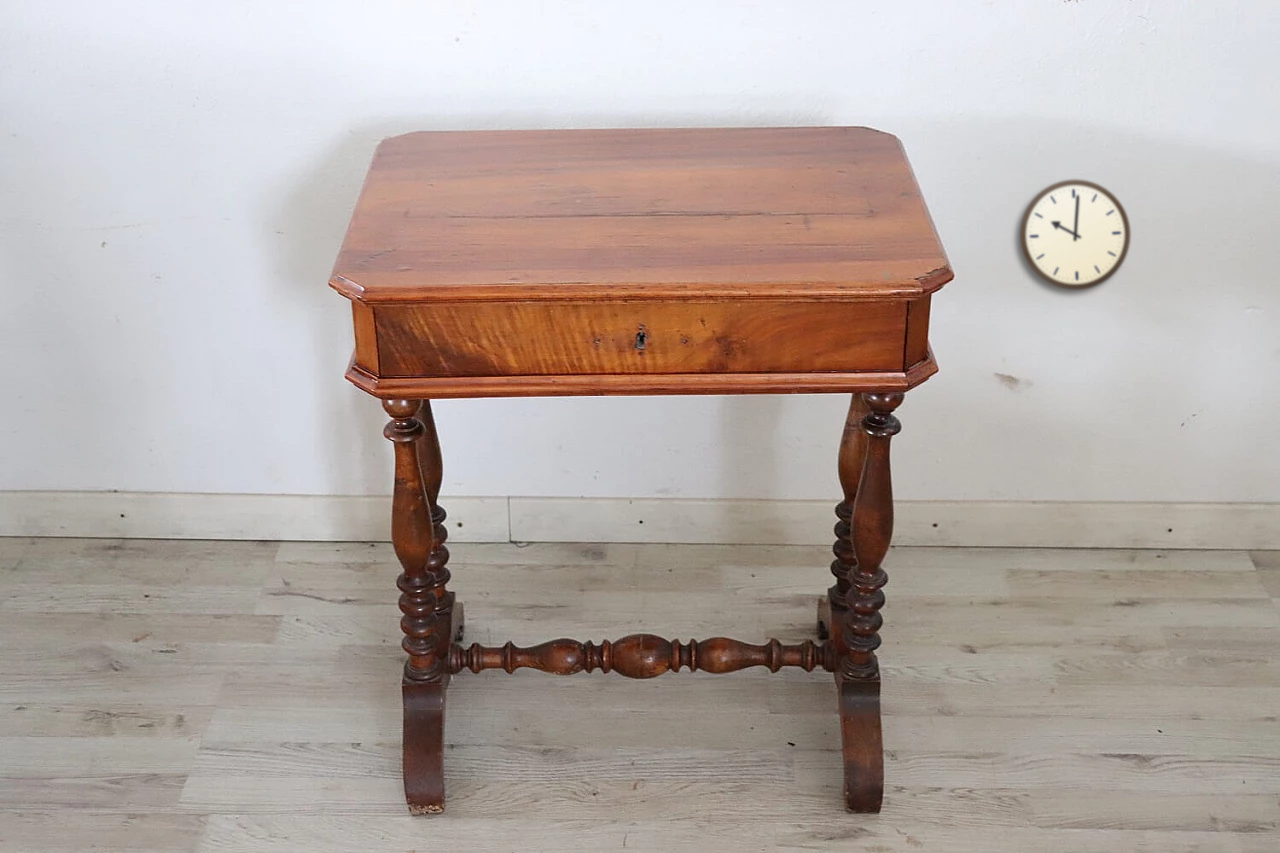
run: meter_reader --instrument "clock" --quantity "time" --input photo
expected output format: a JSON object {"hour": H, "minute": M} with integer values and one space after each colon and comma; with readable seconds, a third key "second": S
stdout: {"hour": 10, "minute": 1}
